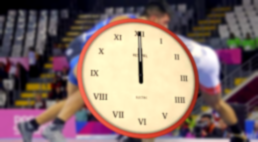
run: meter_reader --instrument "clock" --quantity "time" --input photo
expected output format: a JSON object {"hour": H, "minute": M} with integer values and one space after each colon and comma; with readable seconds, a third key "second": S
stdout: {"hour": 12, "minute": 0}
